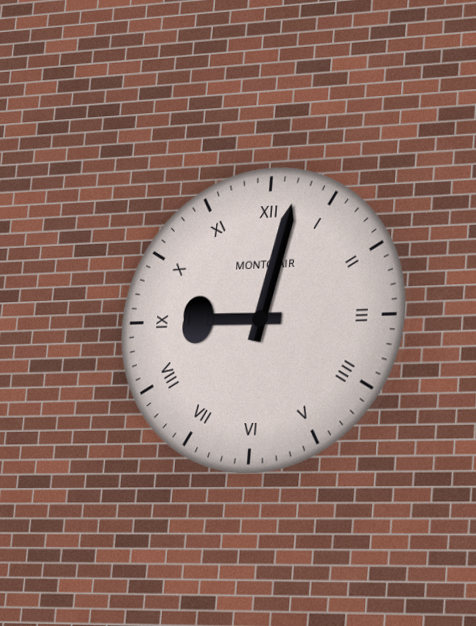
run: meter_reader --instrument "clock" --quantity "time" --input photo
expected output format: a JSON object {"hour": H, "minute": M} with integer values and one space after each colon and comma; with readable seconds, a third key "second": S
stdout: {"hour": 9, "minute": 2}
